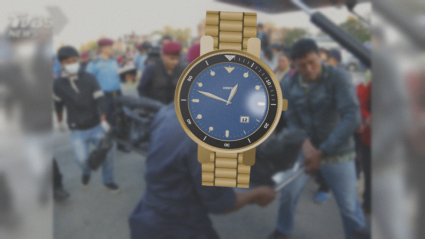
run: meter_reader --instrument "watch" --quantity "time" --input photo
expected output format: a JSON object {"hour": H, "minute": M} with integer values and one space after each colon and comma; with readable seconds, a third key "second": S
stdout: {"hour": 12, "minute": 48}
